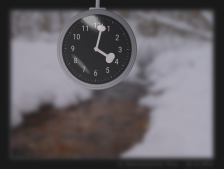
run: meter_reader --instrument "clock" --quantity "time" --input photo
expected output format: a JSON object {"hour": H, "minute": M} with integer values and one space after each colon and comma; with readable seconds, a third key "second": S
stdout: {"hour": 4, "minute": 2}
